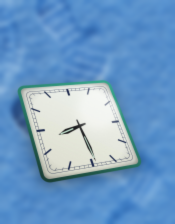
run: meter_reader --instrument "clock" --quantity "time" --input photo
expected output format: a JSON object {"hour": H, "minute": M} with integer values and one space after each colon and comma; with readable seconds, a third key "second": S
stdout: {"hour": 8, "minute": 29}
